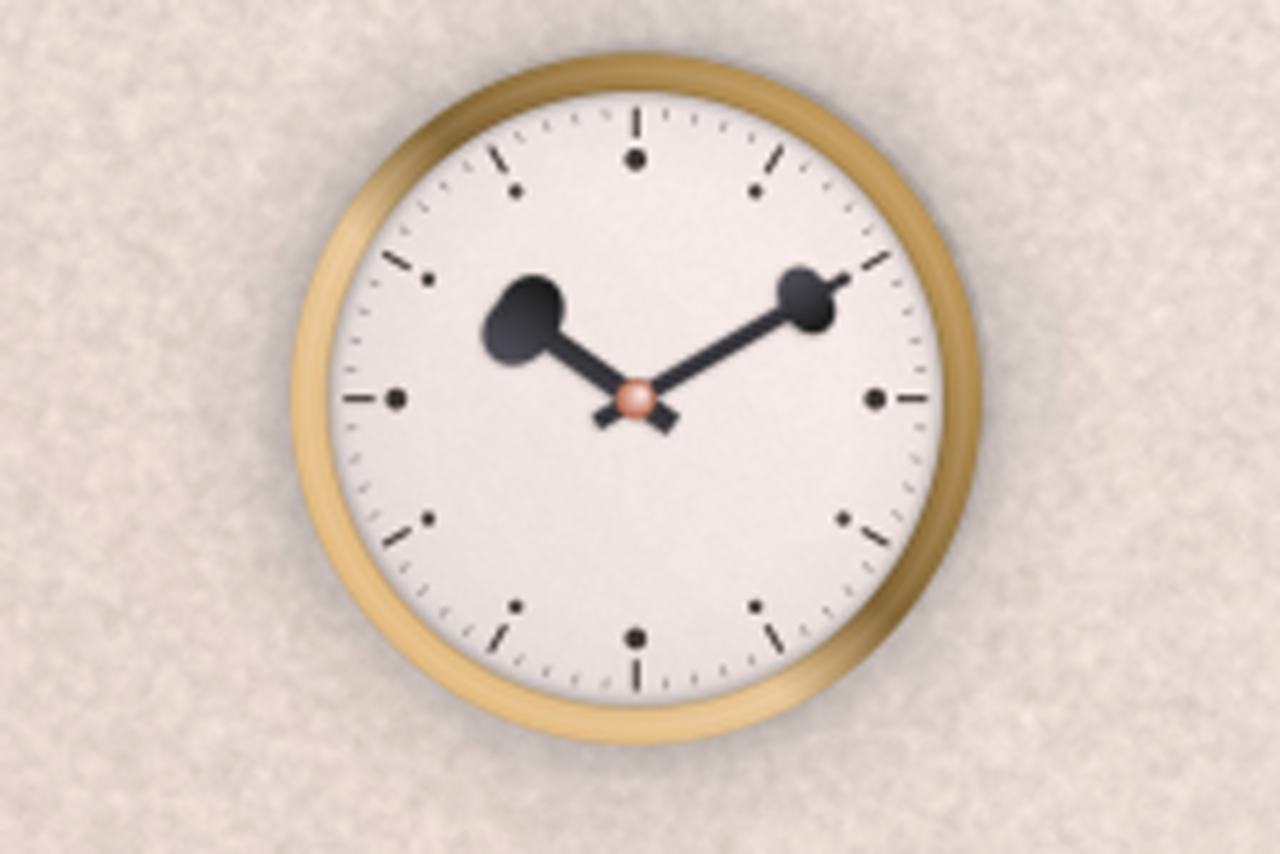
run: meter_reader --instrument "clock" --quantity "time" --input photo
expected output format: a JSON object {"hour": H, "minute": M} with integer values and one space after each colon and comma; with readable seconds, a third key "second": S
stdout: {"hour": 10, "minute": 10}
